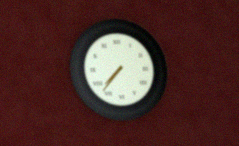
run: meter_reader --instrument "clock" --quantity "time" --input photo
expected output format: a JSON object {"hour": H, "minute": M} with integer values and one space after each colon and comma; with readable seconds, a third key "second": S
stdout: {"hour": 7, "minute": 37}
